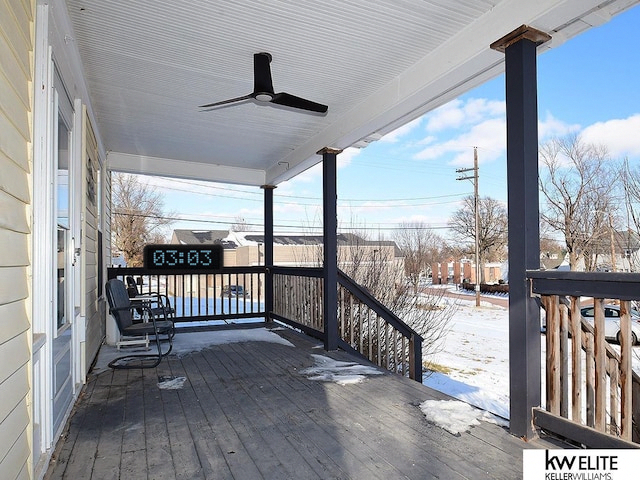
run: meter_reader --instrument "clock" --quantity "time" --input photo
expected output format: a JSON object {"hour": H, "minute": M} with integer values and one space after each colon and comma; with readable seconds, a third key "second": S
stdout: {"hour": 3, "minute": 3}
